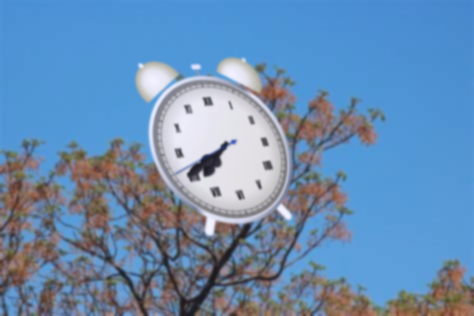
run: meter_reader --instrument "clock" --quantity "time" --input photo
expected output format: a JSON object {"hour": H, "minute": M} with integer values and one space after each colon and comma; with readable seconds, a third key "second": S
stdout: {"hour": 7, "minute": 40, "second": 42}
